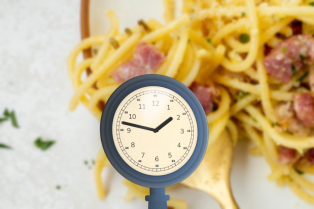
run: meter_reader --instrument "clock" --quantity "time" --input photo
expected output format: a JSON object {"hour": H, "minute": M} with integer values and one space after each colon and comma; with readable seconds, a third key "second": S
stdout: {"hour": 1, "minute": 47}
